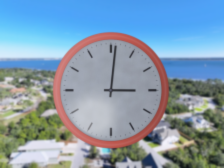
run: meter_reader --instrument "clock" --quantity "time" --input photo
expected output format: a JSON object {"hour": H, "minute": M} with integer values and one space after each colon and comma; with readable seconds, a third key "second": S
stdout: {"hour": 3, "minute": 1}
